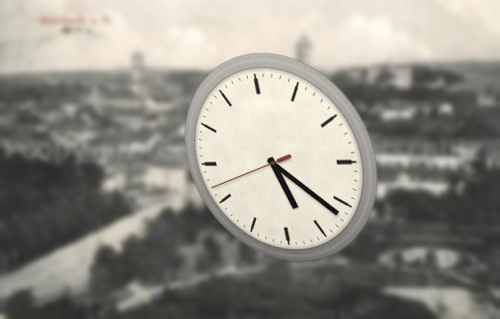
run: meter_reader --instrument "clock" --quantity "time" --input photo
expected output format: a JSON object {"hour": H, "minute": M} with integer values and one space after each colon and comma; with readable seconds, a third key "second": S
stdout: {"hour": 5, "minute": 21, "second": 42}
